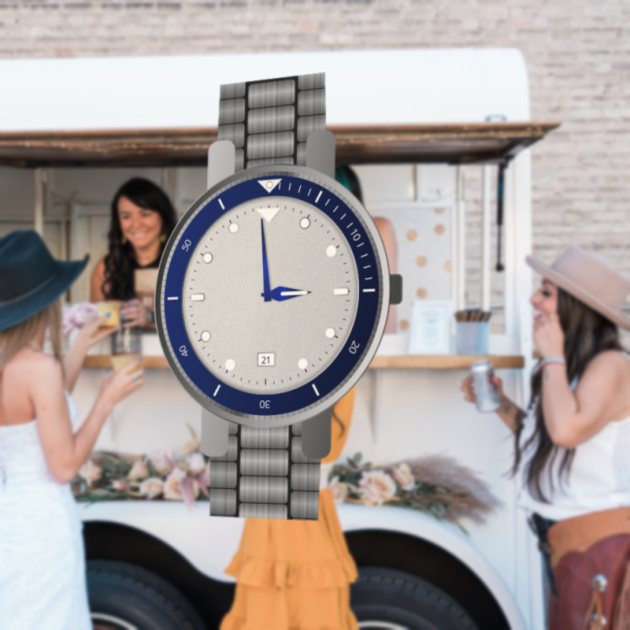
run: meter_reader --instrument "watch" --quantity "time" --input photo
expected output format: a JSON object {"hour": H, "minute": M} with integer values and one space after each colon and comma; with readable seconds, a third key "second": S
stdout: {"hour": 2, "minute": 59}
